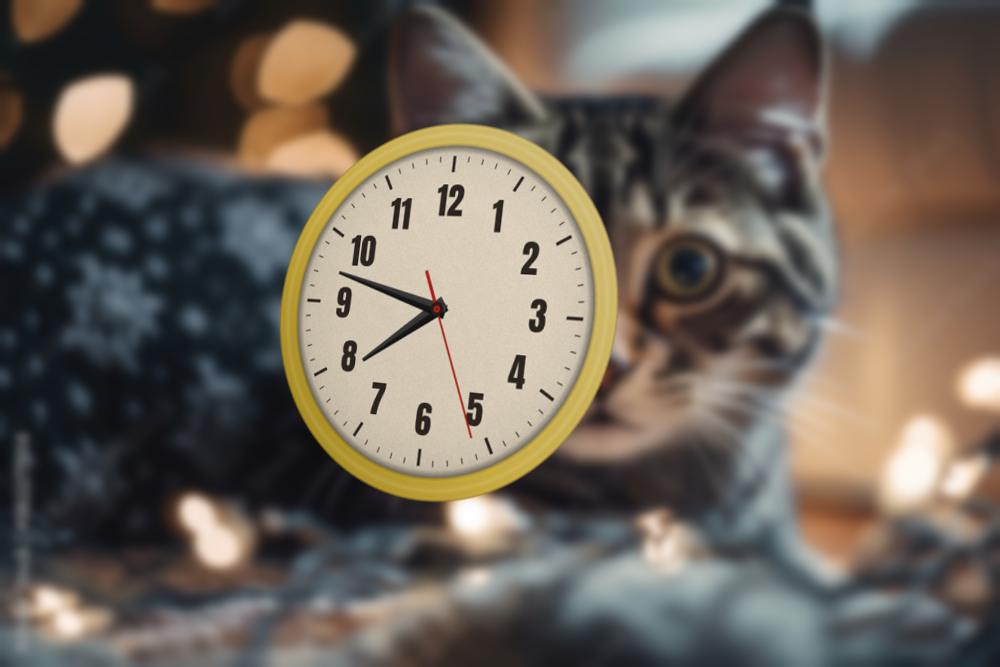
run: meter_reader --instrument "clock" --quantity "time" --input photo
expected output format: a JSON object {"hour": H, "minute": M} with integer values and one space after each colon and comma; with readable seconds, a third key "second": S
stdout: {"hour": 7, "minute": 47, "second": 26}
